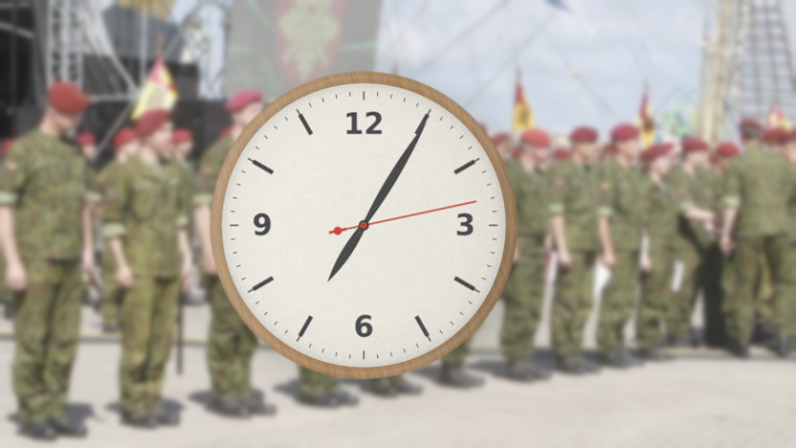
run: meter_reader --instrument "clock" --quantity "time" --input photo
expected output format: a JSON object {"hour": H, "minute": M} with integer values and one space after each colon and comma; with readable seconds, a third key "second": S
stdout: {"hour": 7, "minute": 5, "second": 13}
